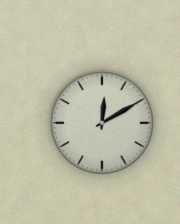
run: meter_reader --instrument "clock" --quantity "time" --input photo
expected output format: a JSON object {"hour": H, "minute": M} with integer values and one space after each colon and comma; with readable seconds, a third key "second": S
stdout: {"hour": 12, "minute": 10}
